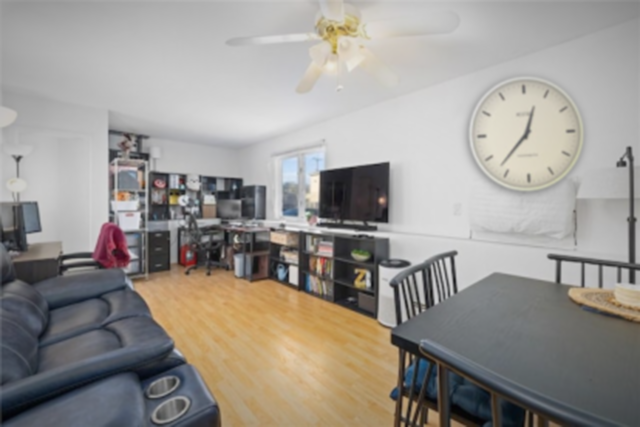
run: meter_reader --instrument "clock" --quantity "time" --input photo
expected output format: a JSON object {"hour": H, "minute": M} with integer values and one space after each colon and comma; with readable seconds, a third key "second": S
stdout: {"hour": 12, "minute": 37}
